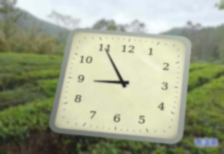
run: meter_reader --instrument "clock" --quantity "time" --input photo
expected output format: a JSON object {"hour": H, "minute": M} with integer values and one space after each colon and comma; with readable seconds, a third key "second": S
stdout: {"hour": 8, "minute": 55}
